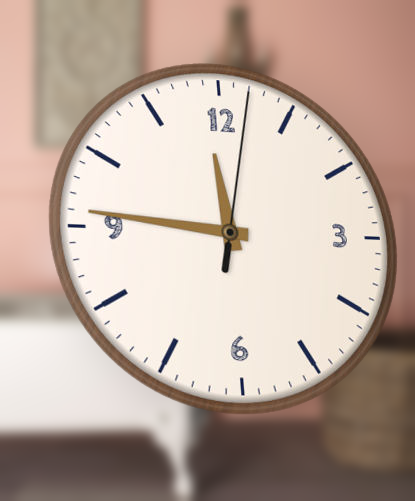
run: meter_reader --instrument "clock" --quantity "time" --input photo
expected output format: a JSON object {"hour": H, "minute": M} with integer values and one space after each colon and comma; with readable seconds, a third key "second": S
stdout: {"hour": 11, "minute": 46, "second": 2}
